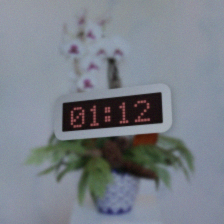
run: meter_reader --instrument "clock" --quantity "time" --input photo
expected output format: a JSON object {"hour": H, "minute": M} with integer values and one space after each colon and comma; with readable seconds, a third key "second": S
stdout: {"hour": 1, "minute": 12}
